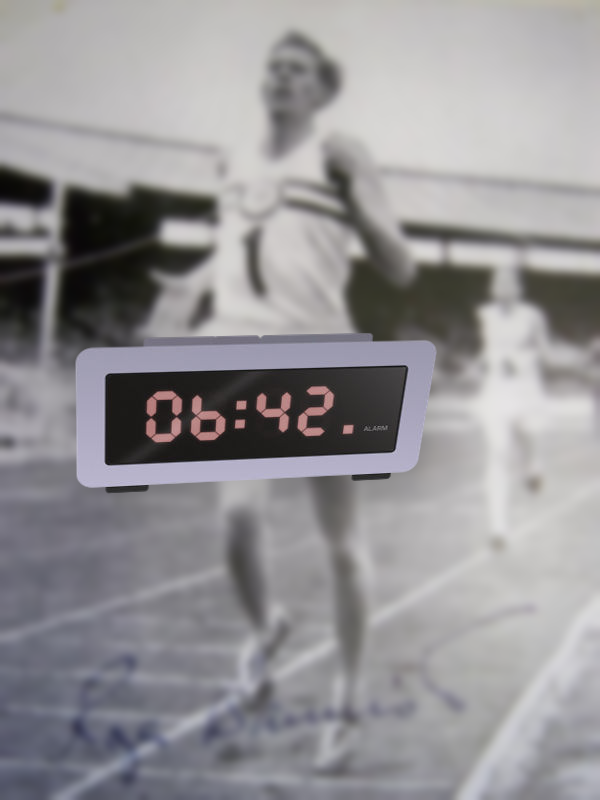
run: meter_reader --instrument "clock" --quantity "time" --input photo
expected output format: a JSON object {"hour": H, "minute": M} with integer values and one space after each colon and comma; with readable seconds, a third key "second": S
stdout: {"hour": 6, "minute": 42}
